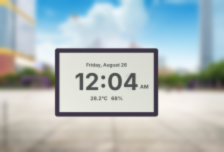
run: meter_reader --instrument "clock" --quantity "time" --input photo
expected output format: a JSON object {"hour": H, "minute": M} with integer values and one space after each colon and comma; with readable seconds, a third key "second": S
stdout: {"hour": 12, "minute": 4}
